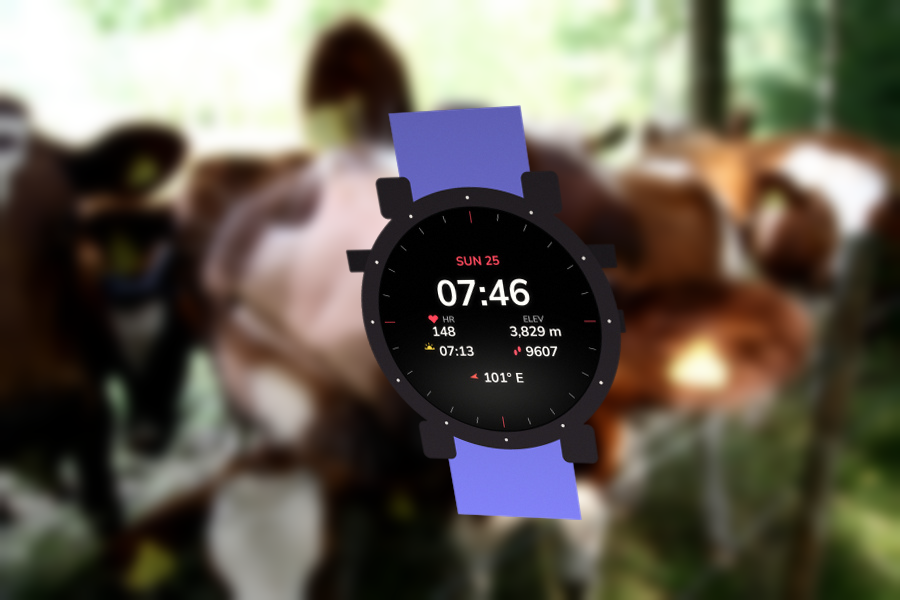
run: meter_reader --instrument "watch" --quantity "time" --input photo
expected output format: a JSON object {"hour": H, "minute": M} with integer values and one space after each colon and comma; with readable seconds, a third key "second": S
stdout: {"hour": 7, "minute": 46}
